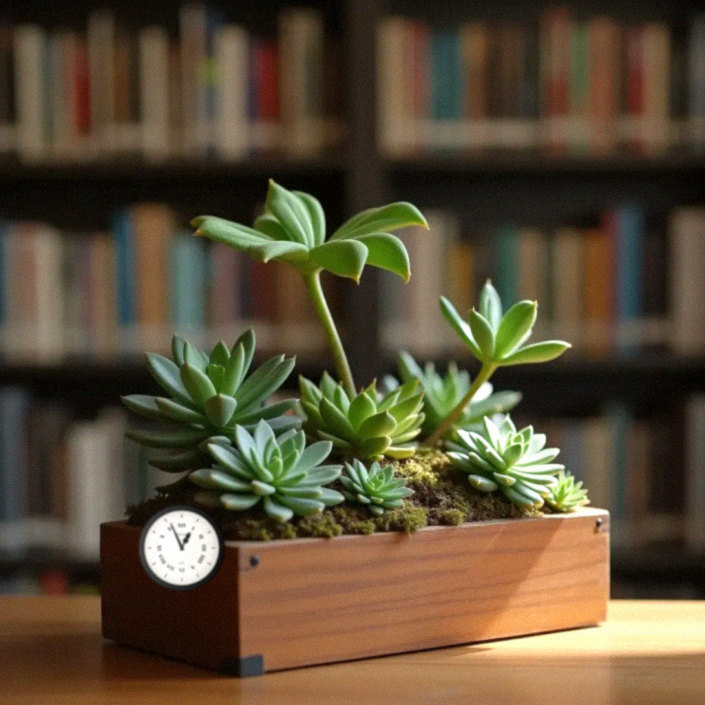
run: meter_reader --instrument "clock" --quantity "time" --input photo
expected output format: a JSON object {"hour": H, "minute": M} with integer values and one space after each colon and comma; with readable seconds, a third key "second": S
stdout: {"hour": 12, "minute": 56}
